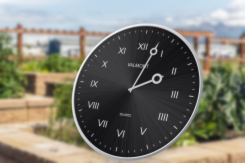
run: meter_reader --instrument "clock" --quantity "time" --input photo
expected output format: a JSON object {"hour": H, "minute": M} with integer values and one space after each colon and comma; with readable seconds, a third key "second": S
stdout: {"hour": 2, "minute": 3}
